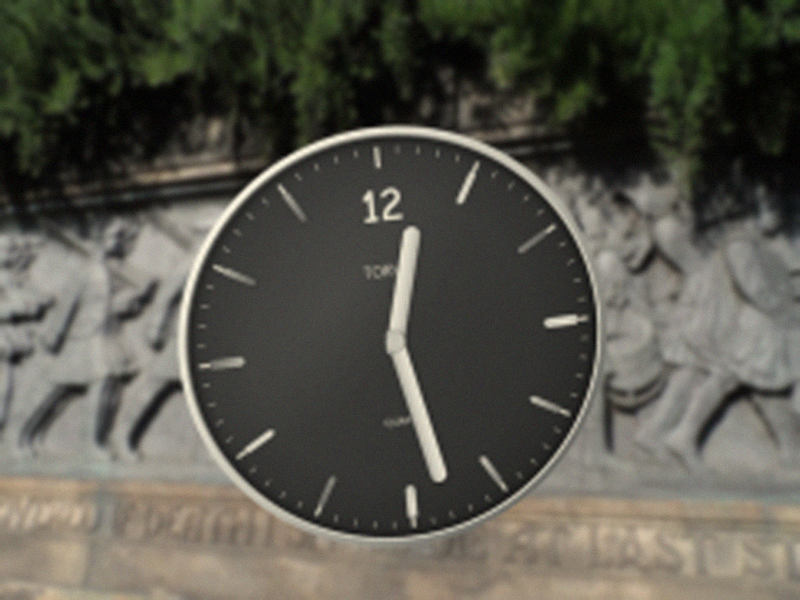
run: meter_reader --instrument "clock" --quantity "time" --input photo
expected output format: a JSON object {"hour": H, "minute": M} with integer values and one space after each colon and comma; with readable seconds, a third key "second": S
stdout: {"hour": 12, "minute": 28}
